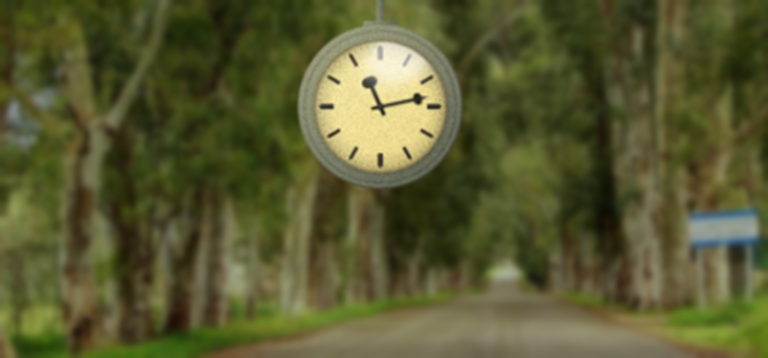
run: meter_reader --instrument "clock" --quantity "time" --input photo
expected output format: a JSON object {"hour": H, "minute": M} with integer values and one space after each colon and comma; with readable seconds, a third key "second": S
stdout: {"hour": 11, "minute": 13}
